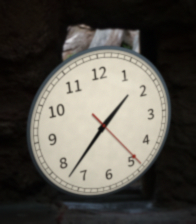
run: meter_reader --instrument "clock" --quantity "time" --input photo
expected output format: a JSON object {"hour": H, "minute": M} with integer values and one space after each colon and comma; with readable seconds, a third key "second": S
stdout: {"hour": 1, "minute": 37, "second": 24}
